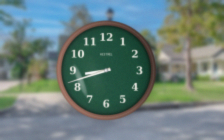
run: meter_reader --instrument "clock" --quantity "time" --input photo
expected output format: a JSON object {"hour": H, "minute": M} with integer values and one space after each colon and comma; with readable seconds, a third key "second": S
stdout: {"hour": 8, "minute": 42}
